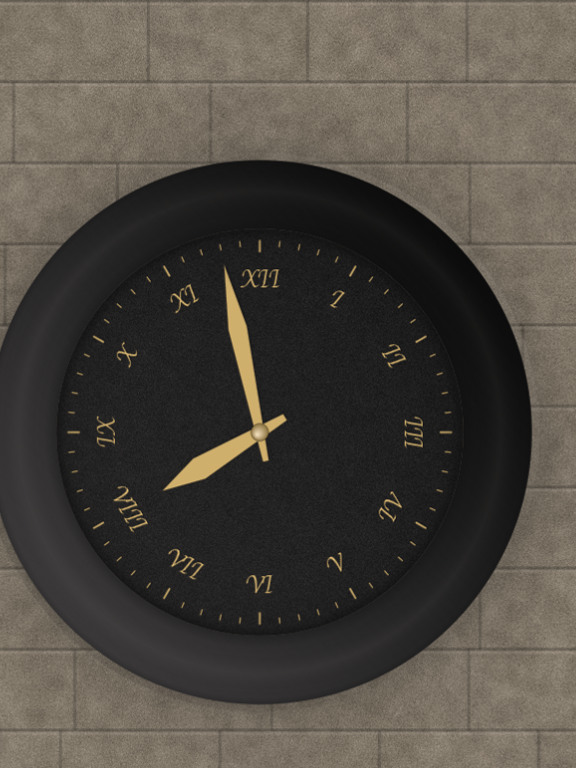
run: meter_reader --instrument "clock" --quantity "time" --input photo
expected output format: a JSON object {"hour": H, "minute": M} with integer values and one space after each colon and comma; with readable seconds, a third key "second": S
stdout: {"hour": 7, "minute": 58}
